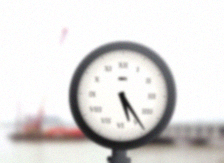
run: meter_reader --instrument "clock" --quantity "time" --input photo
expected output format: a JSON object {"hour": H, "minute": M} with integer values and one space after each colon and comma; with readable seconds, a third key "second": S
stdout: {"hour": 5, "minute": 24}
